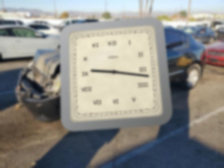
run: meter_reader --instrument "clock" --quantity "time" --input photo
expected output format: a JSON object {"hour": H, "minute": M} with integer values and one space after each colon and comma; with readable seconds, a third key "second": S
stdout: {"hour": 9, "minute": 17}
